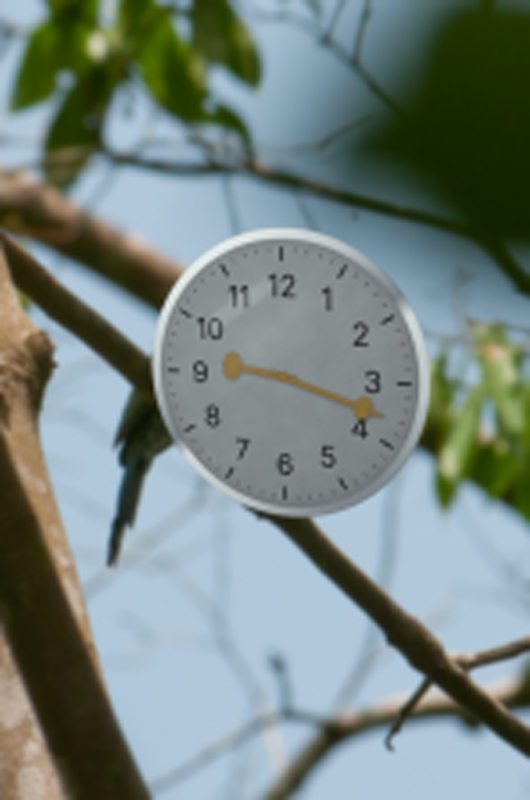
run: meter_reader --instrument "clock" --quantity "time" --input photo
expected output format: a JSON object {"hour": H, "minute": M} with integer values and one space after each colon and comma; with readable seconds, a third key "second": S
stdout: {"hour": 9, "minute": 18}
